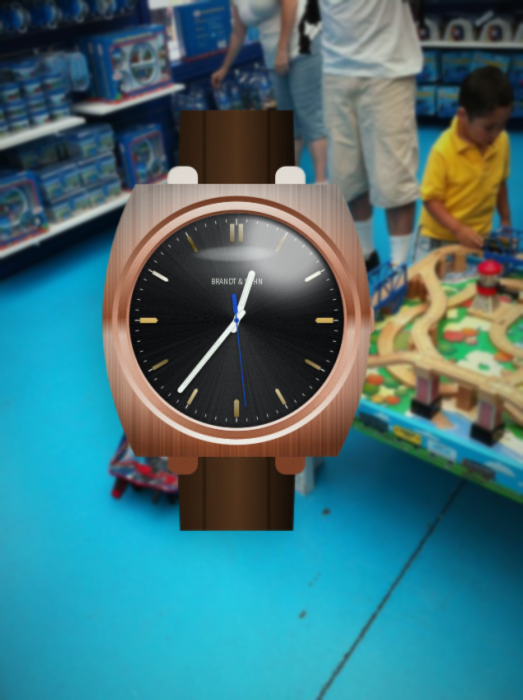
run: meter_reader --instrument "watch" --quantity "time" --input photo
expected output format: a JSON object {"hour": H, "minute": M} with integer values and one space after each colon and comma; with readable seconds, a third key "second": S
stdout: {"hour": 12, "minute": 36, "second": 29}
